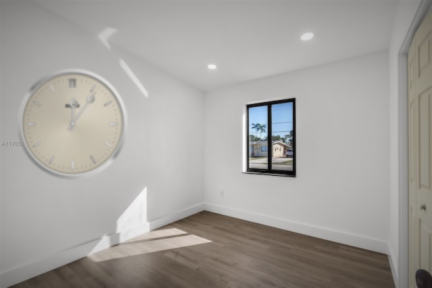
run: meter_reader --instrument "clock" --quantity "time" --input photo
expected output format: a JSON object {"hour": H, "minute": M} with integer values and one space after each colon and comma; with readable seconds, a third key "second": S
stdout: {"hour": 12, "minute": 6}
